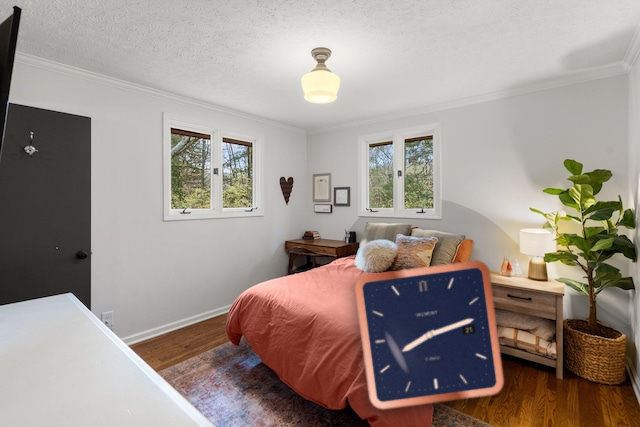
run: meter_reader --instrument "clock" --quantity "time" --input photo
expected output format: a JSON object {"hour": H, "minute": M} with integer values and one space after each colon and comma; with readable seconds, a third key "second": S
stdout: {"hour": 8, "minute": 13}
